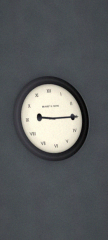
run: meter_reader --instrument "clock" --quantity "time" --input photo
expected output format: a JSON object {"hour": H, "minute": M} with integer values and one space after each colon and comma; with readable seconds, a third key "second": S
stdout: {"hour": 9, "minute": 15}
